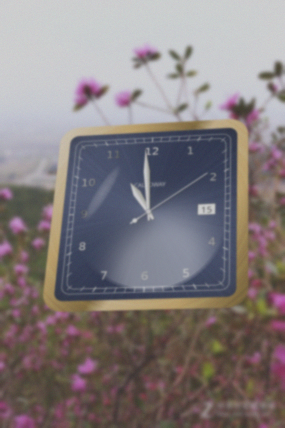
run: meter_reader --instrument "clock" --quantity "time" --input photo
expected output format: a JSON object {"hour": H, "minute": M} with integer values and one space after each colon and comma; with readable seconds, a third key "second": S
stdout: {"hour": 10, "minute": 59, "second": 9}
